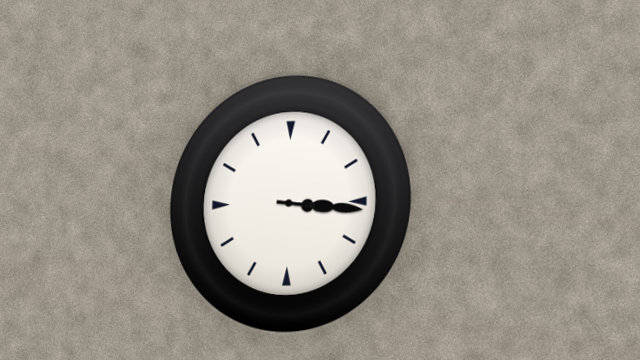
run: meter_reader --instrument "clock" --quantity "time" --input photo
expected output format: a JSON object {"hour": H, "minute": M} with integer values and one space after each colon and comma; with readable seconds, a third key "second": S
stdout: {"hour": 3, "minute": 16}
